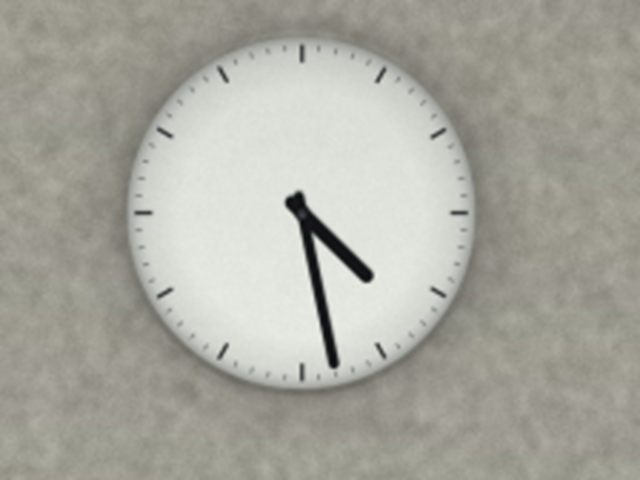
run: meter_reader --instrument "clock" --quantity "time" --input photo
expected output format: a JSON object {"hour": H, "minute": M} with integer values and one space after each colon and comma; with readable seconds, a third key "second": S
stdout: {"hour": 4, "minute": 28}
